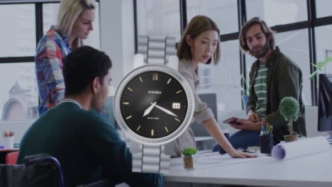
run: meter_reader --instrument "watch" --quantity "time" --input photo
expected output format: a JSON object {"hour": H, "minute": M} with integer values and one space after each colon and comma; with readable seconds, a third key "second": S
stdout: {"hour": 7, "minute": 19}
